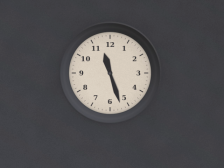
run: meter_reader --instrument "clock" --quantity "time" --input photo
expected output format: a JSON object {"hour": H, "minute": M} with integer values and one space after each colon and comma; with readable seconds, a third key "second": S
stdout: {"hour": 11, "minute": 27}
